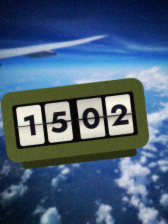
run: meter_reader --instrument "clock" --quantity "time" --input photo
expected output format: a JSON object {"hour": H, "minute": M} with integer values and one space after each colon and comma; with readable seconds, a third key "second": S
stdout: {"hour": 15, "minute": 2}
